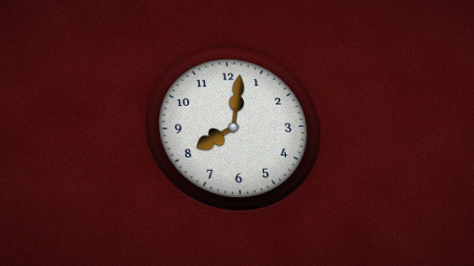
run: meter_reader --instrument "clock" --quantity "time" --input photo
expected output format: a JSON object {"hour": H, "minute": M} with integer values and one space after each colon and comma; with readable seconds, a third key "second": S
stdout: {"hour": 8, "minute": 2}
